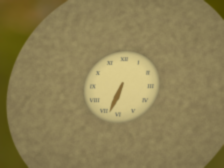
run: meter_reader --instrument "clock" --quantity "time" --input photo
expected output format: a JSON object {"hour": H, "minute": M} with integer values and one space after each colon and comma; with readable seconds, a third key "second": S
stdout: {"hour": 6, "minute": 33}
